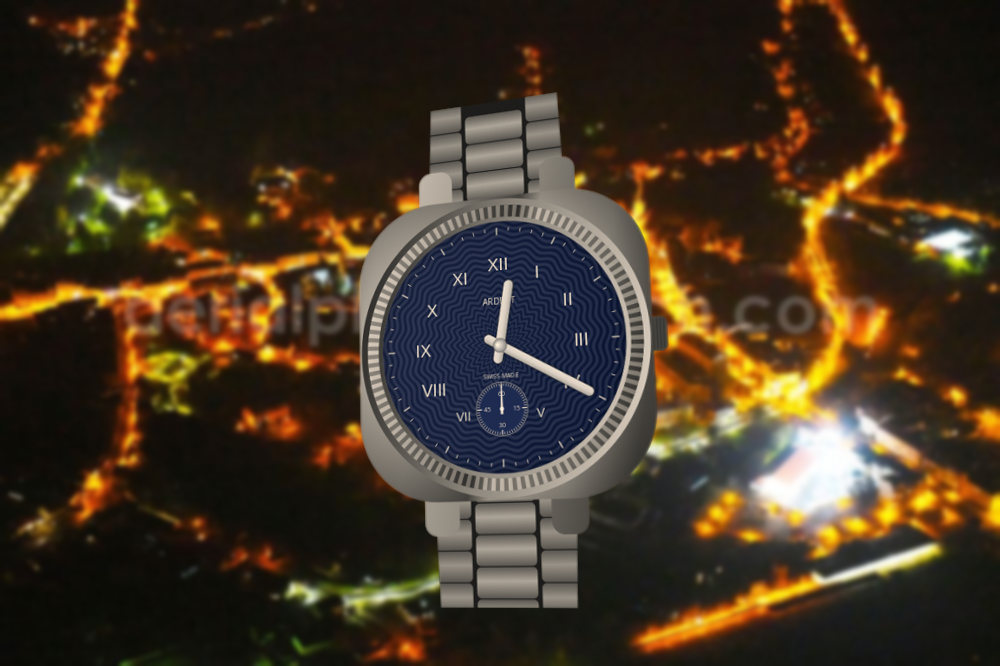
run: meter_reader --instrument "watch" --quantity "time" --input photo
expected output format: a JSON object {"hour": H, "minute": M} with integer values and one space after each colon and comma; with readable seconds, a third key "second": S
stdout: {"hour": 12, "minute": 20}
